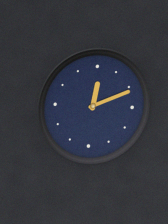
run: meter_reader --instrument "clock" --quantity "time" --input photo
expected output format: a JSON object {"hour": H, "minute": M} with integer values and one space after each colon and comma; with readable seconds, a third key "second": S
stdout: {"hour": 12, "minute": 11}
